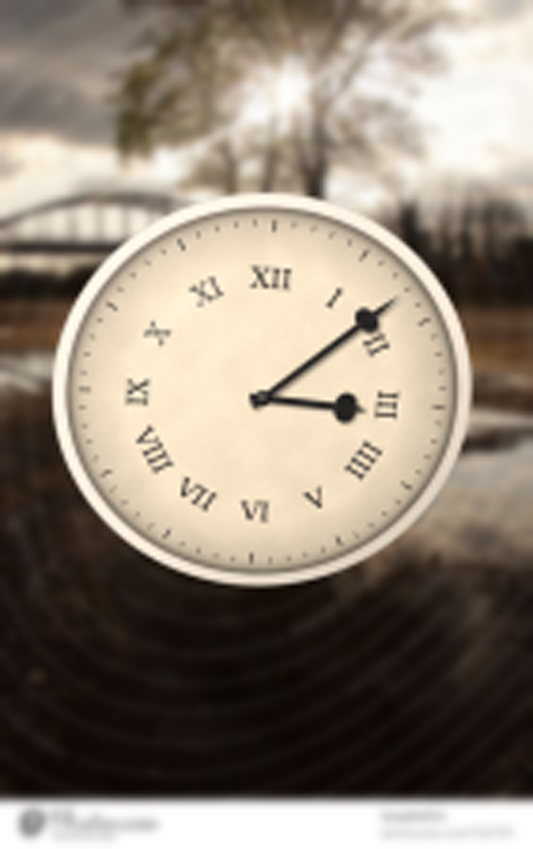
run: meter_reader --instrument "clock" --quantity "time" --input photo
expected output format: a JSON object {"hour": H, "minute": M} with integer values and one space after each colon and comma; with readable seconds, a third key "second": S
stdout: {"hour": 3, "minute": 8}
